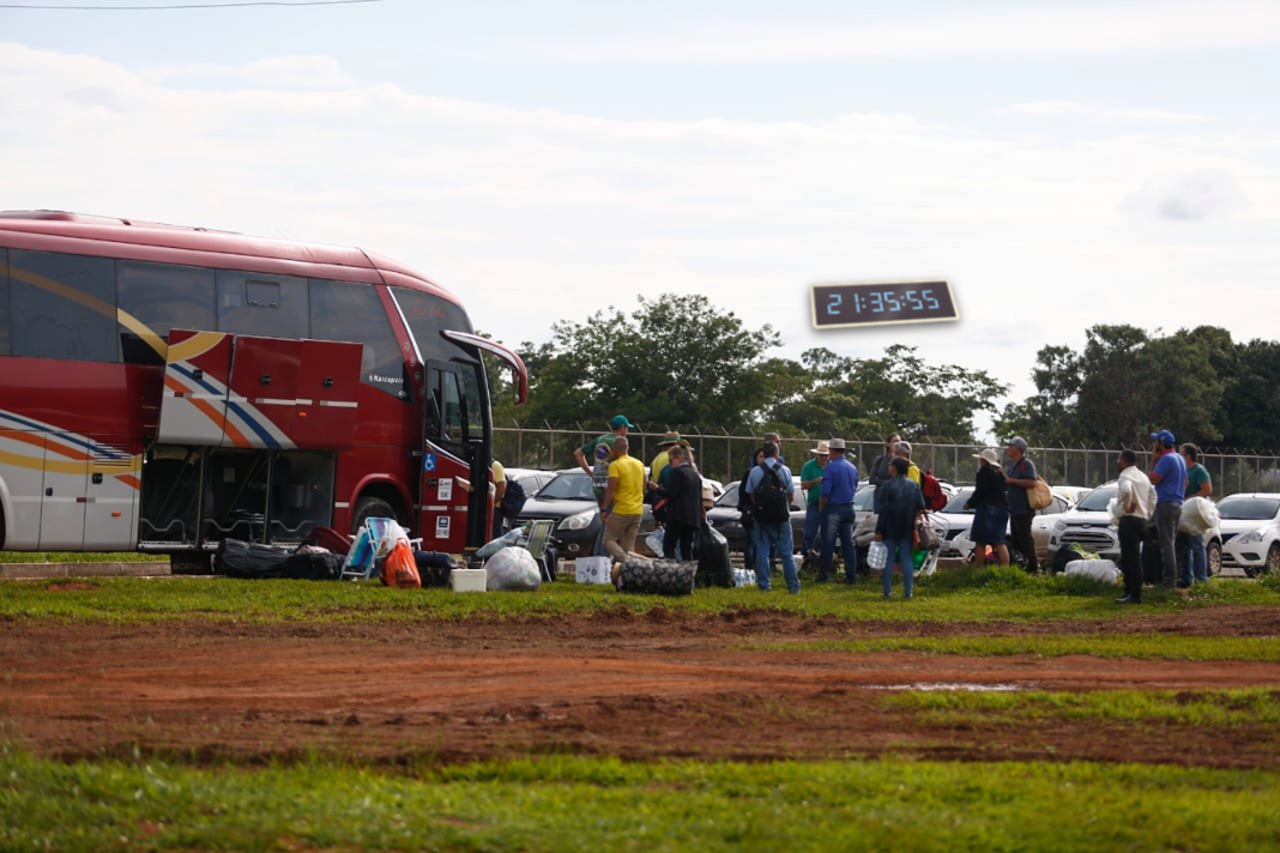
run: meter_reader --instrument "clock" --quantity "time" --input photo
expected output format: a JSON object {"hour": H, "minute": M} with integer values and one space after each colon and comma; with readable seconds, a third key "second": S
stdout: {"hour": 21, "minute": 35, "second": 55}
